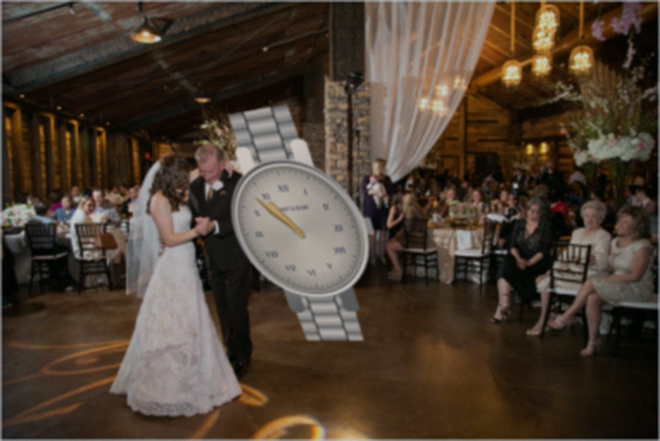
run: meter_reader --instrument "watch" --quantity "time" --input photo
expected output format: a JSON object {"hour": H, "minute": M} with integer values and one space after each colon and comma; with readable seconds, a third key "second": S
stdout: {"hour": 10, "minute": 53}
